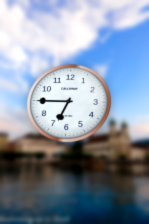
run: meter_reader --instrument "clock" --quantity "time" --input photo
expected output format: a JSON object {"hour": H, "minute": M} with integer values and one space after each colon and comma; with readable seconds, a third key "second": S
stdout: {"hour": 6, "minute": 45}
